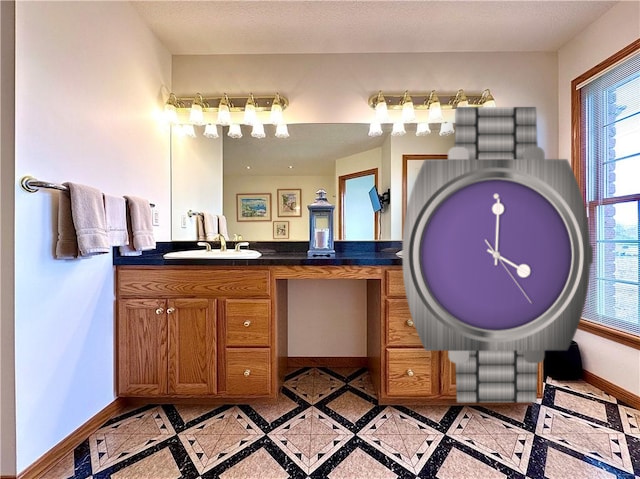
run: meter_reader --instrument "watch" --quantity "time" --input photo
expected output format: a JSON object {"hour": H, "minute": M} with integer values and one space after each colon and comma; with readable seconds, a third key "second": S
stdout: {"hour": 4, "minute": 0, "second": 24}
